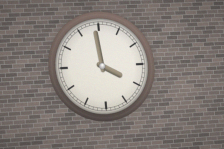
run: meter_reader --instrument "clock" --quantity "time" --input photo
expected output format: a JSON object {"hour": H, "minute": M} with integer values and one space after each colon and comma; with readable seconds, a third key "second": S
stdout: {"hour": 3, "minute": 59}
